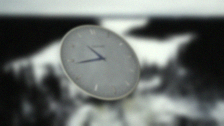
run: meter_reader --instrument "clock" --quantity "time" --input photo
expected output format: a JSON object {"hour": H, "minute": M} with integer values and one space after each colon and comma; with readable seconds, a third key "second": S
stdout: {"hour": 10, "minute": 44}
